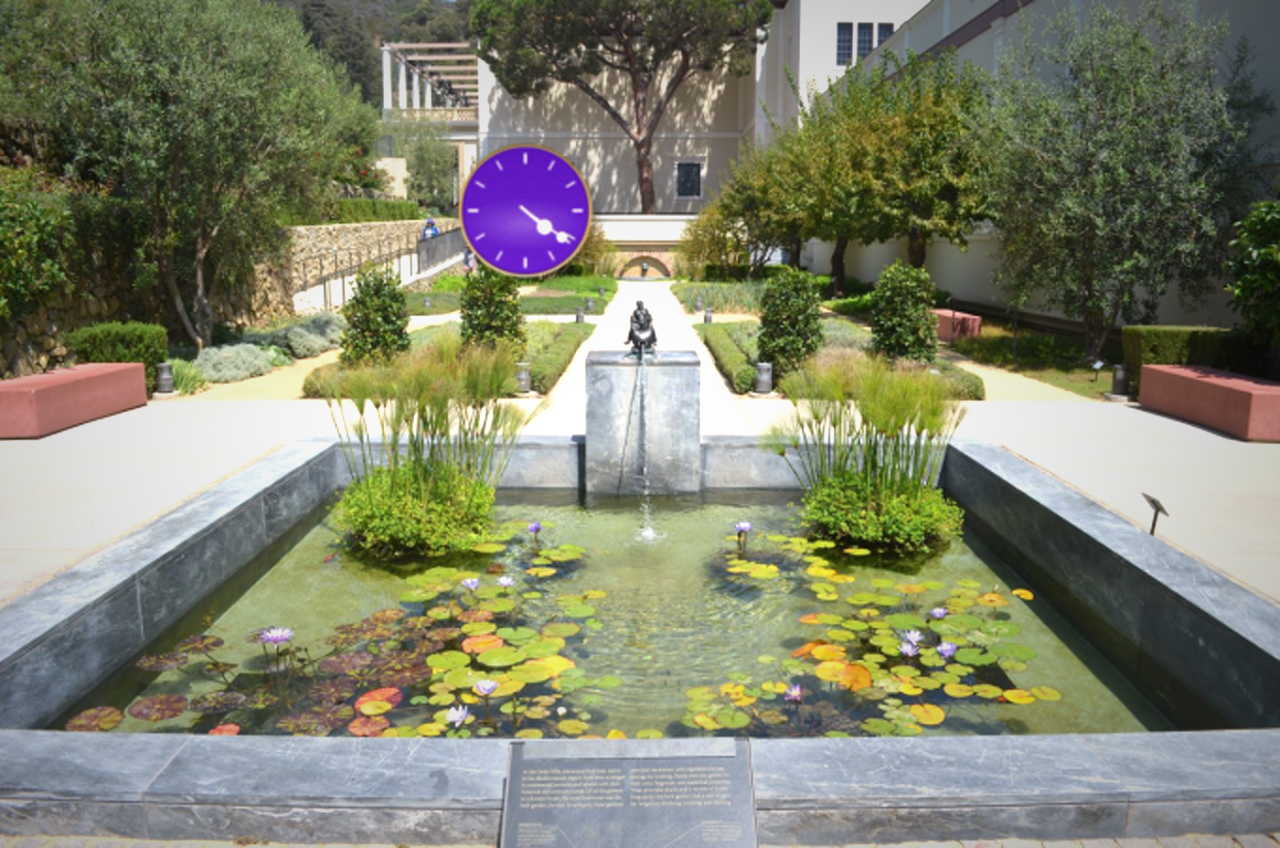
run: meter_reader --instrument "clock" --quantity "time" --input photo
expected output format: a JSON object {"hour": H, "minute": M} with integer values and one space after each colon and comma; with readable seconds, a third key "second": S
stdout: {"hour": 4, "minute": 21}
